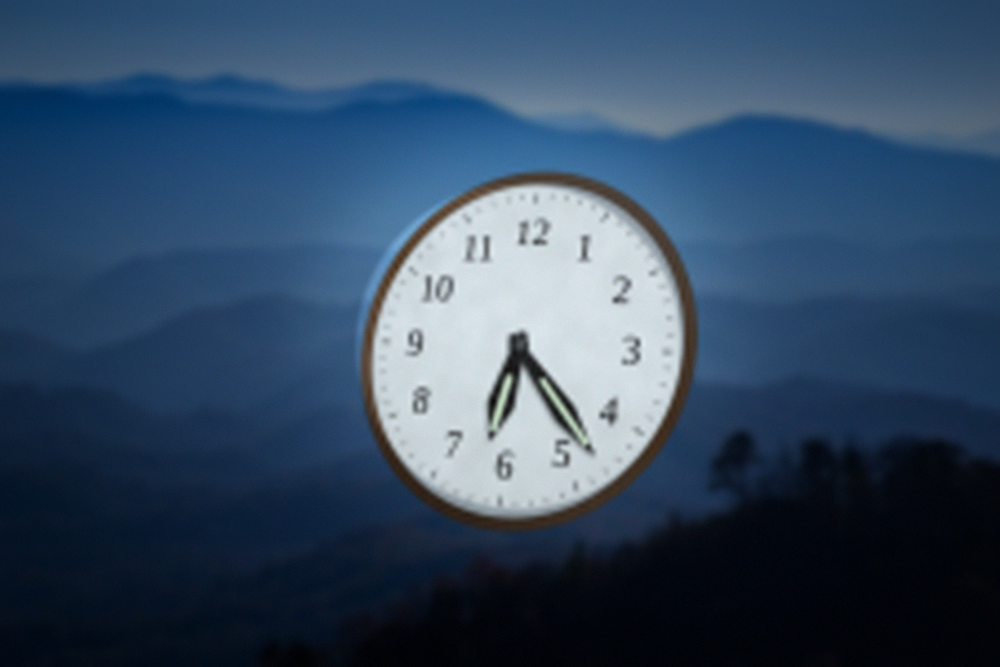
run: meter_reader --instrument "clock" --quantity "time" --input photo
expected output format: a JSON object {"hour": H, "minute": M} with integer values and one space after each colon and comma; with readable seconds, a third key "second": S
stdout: {"hour": 6, "minute": 23}
